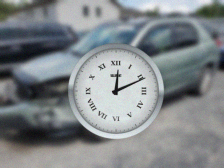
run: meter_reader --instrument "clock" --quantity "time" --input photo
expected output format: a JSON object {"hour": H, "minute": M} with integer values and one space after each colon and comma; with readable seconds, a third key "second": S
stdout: {"hour": 12, "minute": 11}
